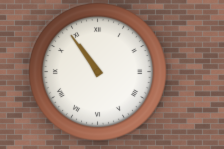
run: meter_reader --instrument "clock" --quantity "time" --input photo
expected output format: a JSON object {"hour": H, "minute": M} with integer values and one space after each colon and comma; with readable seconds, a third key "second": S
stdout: {"hour": 10, "minute": 54}
